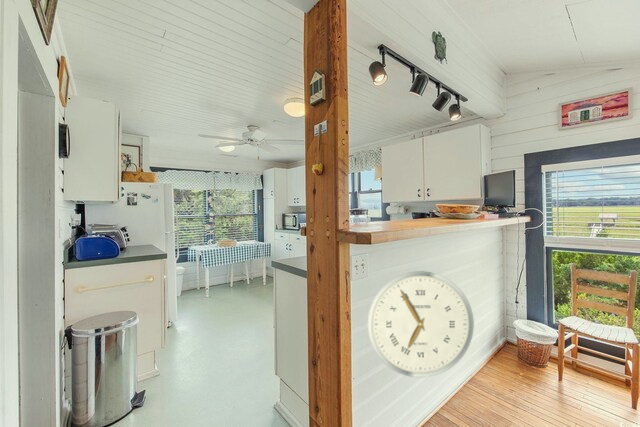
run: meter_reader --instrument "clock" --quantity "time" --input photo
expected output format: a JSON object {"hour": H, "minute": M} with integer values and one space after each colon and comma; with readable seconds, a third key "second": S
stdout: {"hour": 6, "minute": 55}
